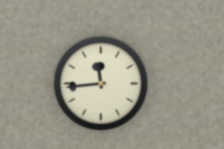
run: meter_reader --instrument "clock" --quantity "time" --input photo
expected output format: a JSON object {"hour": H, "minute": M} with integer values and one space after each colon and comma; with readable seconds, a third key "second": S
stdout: {"hour": 11, "minute": 44}
